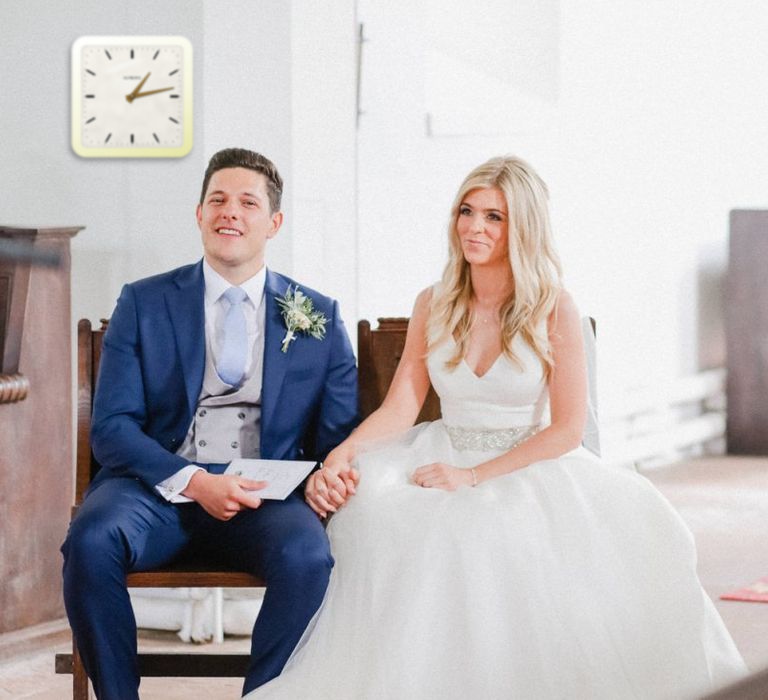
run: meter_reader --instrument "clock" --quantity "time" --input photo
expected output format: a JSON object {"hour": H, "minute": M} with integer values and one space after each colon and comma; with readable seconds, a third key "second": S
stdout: {"hour": 1, "minute": 13}
